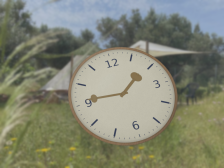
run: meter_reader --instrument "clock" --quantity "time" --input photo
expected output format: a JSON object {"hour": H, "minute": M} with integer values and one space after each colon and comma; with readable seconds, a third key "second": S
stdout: {"hour": 1, "minute": 46}
